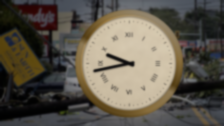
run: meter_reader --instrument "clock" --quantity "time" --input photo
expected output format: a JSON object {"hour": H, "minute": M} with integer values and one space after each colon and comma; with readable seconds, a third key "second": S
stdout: {"hour": 9, "minute": 43}
